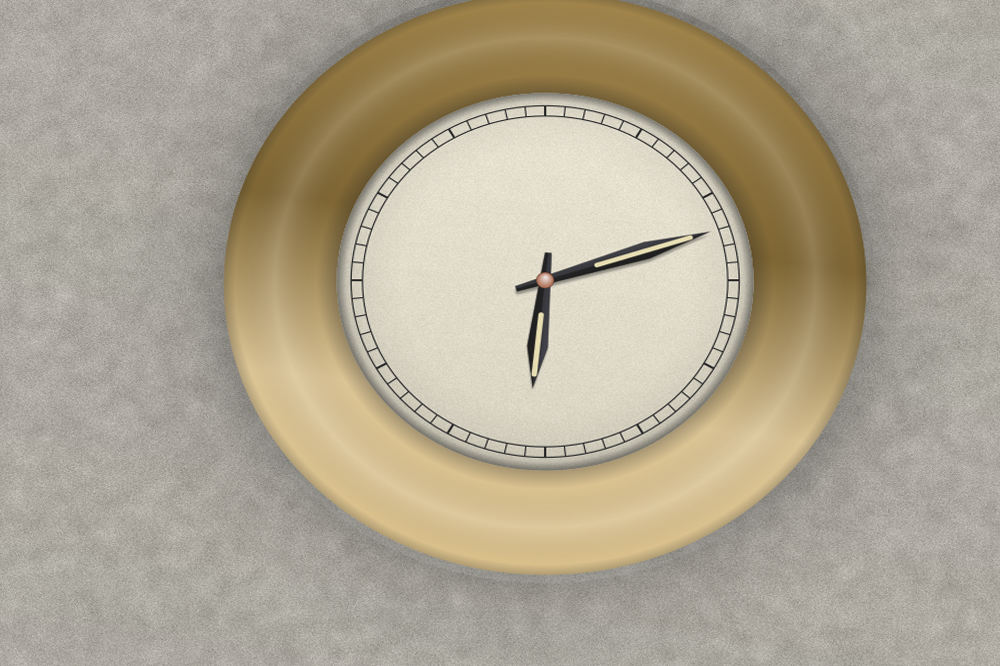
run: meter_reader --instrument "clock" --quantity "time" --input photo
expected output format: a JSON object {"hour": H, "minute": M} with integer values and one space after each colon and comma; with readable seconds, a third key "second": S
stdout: {"hour": 6, "minute": 12}
